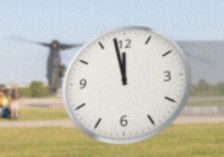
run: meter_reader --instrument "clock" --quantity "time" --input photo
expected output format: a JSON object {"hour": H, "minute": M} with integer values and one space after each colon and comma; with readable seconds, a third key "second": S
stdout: {"hour": 11, "minute": 58}
